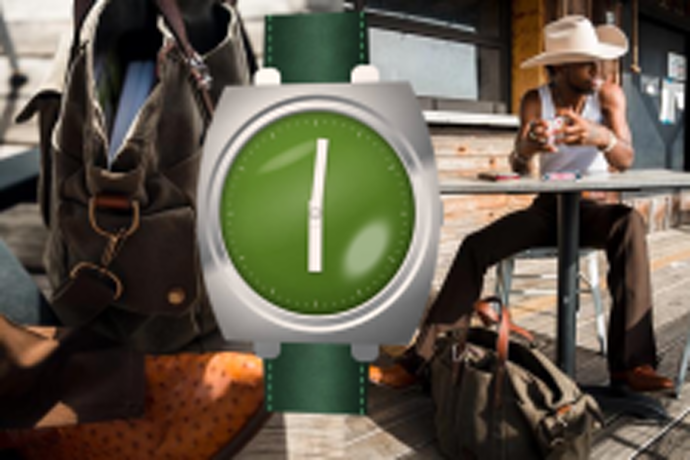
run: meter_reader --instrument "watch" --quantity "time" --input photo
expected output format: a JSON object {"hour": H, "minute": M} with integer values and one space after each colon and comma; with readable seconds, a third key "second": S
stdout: {"hour": 6, "minute": 1}
